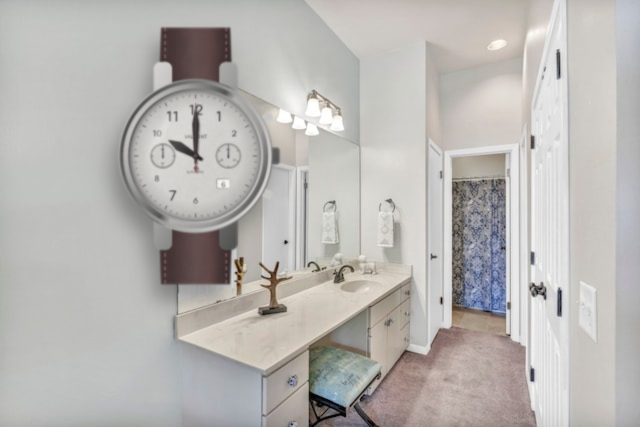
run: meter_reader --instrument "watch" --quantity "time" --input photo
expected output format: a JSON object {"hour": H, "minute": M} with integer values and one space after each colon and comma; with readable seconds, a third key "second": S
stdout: {"hour": 10, "minute": 0}
